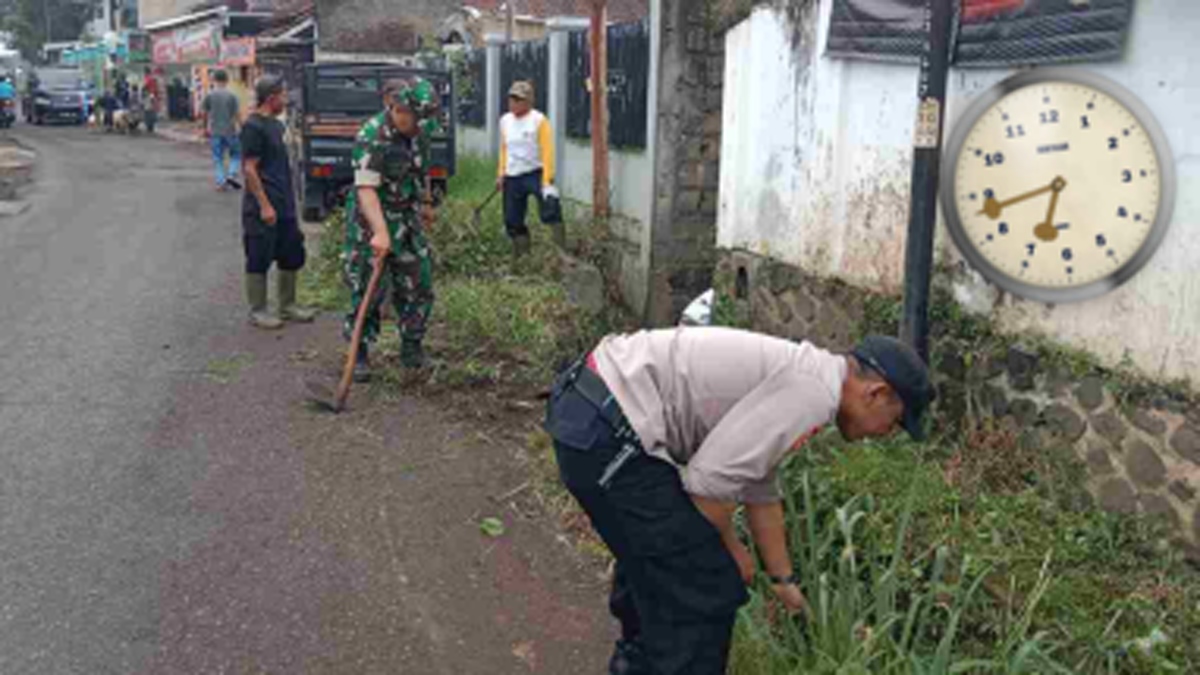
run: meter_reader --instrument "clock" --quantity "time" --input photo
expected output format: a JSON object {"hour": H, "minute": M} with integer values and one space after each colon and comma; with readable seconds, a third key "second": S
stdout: {"hour": 6, "minute": 43}
